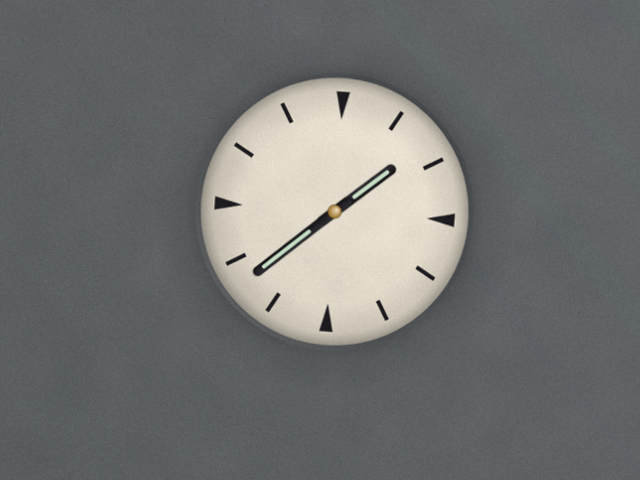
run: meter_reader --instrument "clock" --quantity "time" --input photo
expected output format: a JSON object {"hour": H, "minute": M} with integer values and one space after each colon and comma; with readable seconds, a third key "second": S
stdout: {"hour": 1, "minute": 38}
